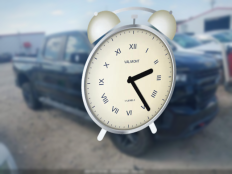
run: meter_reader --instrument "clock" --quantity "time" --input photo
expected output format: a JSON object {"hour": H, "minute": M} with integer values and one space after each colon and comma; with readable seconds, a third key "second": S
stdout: {"hour": 2, "minute": 24}
